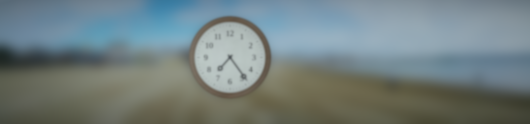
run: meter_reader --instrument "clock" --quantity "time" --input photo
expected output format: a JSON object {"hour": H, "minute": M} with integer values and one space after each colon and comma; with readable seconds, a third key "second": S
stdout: {"hour": 7, "minute": 24}
